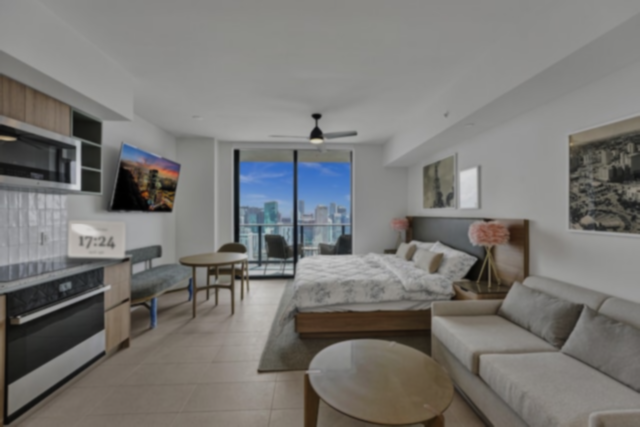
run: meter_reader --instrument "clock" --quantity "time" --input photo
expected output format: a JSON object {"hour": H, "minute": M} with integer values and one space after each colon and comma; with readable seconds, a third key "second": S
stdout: {"hour": 17, "minute": 24}
